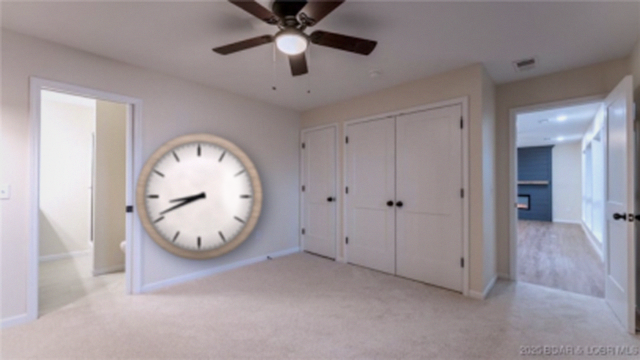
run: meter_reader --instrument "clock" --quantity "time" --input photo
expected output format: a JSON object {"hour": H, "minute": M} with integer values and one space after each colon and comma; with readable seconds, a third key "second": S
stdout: {"hour": 8, "minute": 41}
